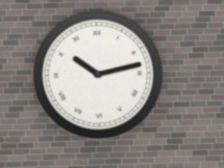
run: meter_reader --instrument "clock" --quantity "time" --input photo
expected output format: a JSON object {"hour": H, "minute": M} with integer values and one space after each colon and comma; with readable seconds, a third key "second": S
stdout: {"hour": 10, "minute": 13}
